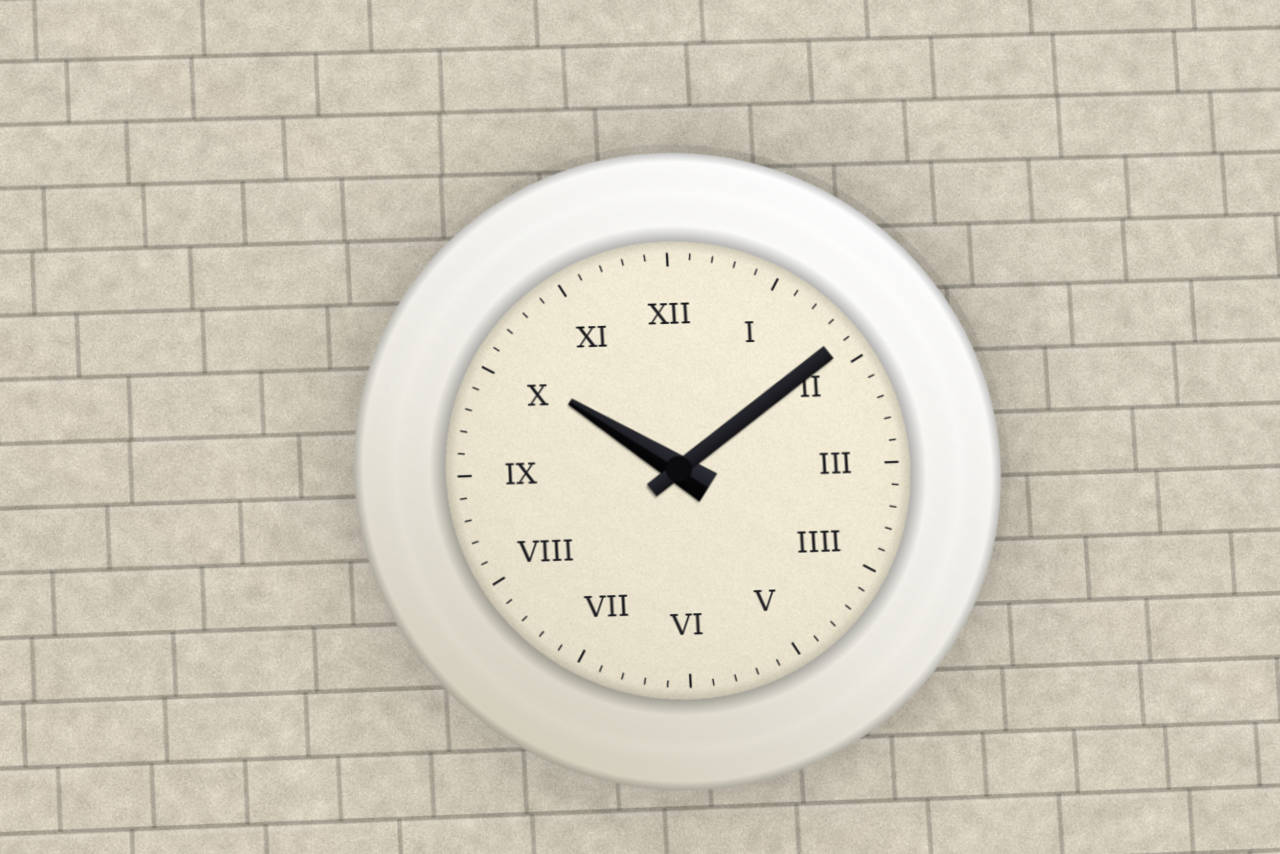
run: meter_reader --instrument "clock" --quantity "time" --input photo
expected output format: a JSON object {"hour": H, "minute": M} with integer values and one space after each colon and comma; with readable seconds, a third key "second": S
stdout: {"hour": 10, "minute": 9}
